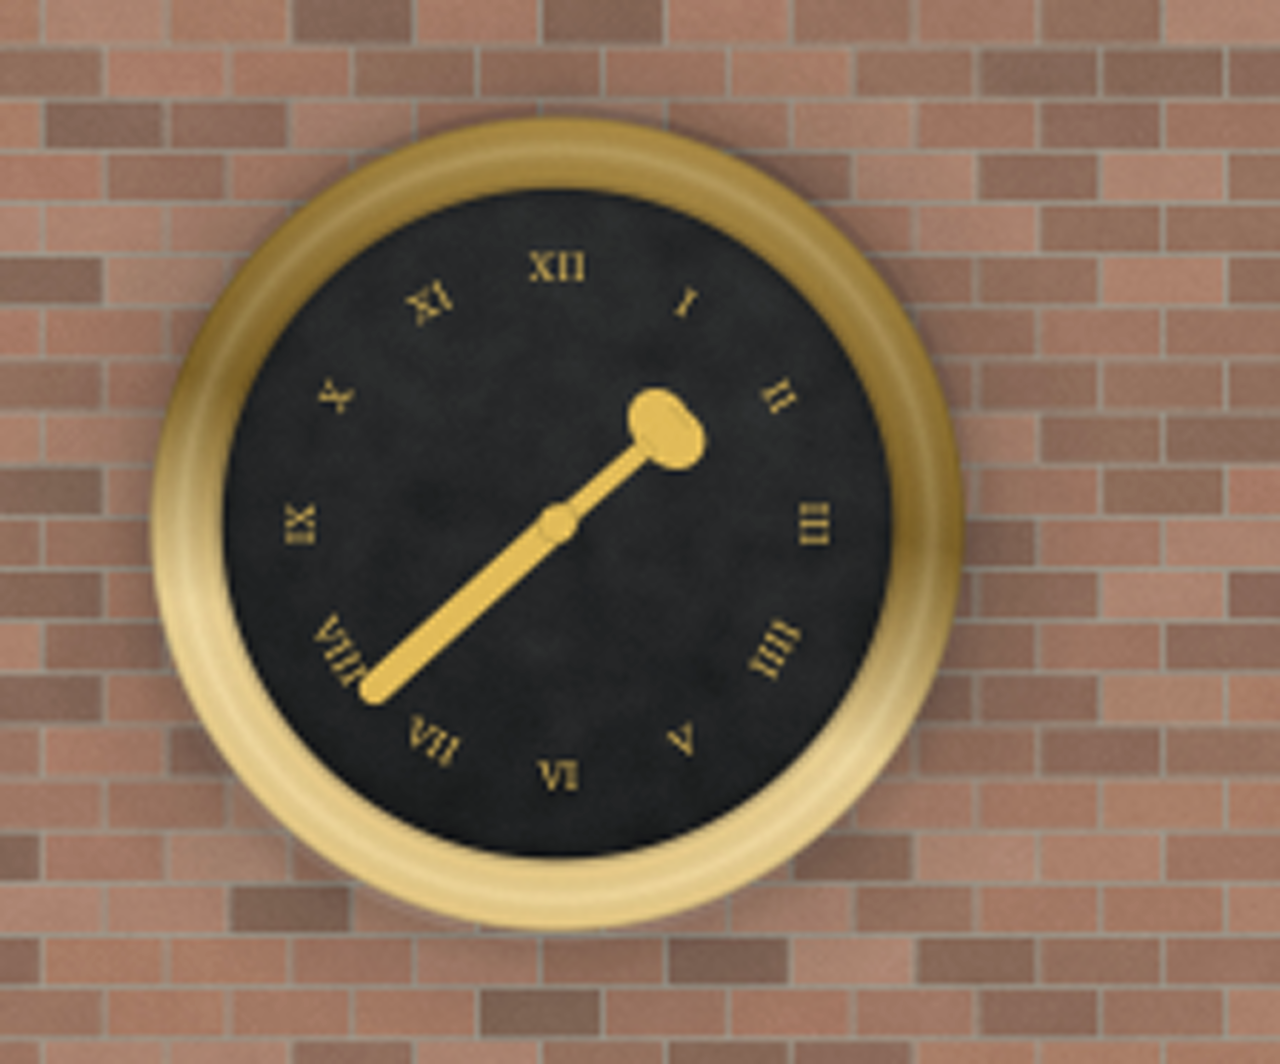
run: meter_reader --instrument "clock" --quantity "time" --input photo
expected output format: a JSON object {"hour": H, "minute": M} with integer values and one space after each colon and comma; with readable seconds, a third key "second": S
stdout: {"hour": 1, "minute": 38}
